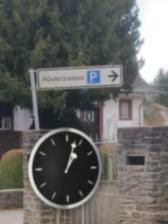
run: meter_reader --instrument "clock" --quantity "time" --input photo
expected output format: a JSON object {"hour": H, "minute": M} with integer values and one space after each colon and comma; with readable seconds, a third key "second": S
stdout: {"hour": 1, "minute": 3}
